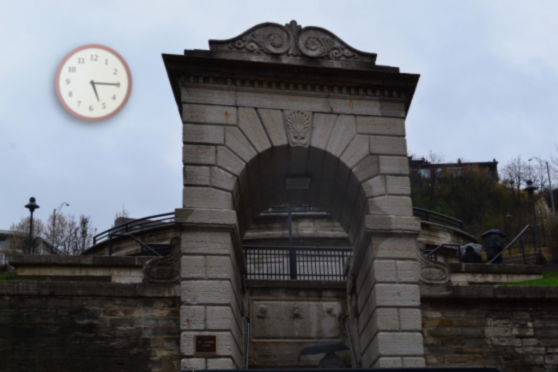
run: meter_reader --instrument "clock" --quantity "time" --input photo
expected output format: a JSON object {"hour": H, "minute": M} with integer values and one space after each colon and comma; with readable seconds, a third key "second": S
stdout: {"hour": 5, "minute": 15}
